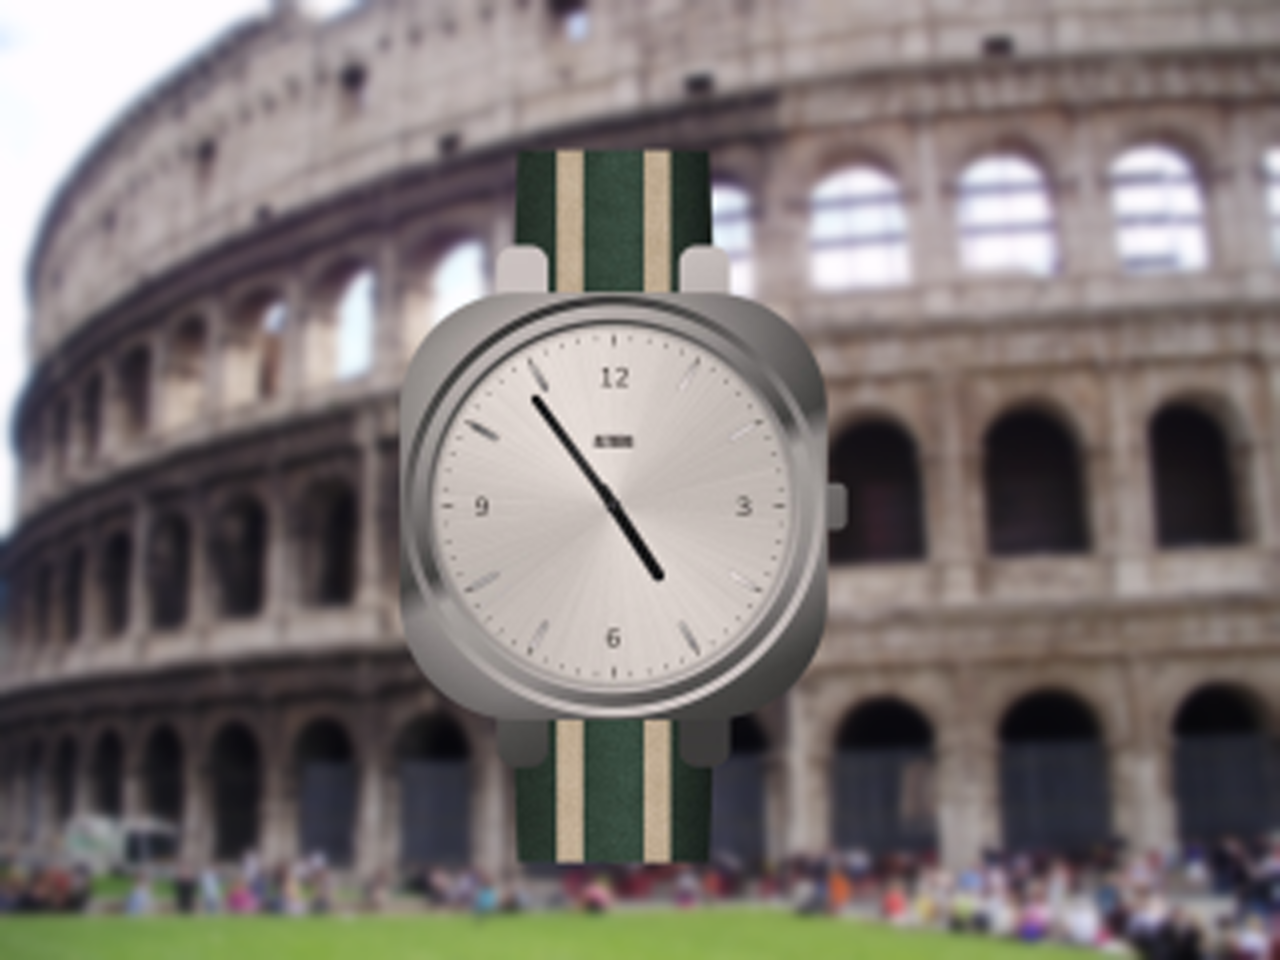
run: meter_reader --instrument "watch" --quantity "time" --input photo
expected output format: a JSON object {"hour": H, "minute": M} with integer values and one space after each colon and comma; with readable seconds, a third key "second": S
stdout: {"hour": 4, "minute": 54}
